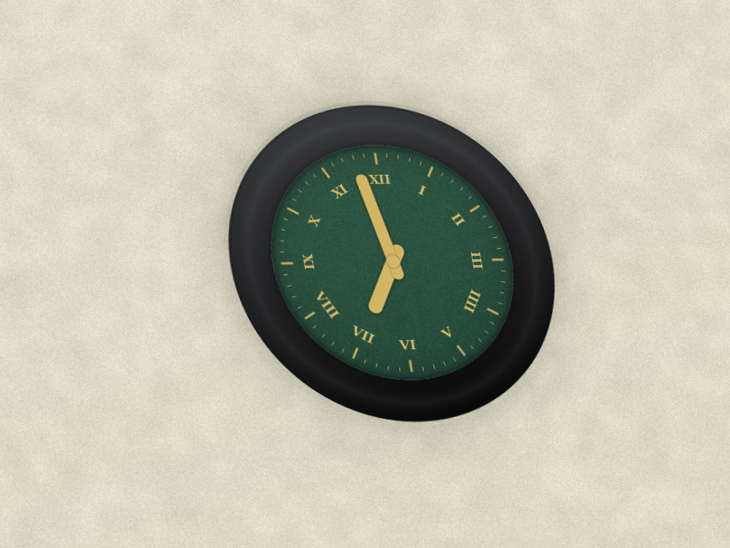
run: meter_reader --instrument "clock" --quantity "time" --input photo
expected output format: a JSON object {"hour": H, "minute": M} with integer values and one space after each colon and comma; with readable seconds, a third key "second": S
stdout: {"hour": 6, "minute": 58}
